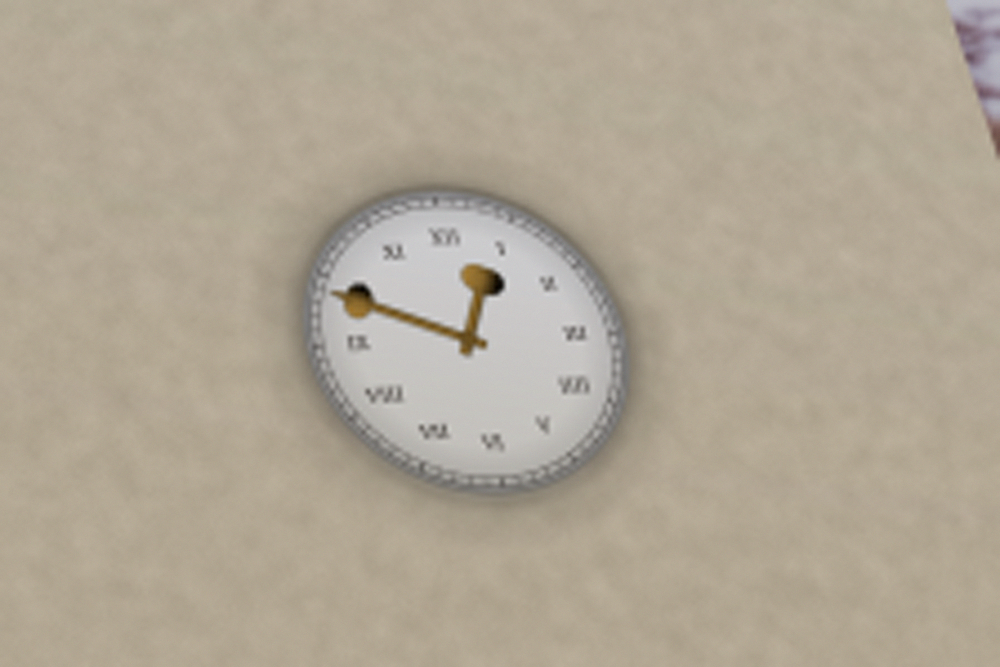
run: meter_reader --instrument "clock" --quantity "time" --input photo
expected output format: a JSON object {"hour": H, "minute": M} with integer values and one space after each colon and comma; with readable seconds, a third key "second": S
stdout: {"hour": 12, "minute": 49}
